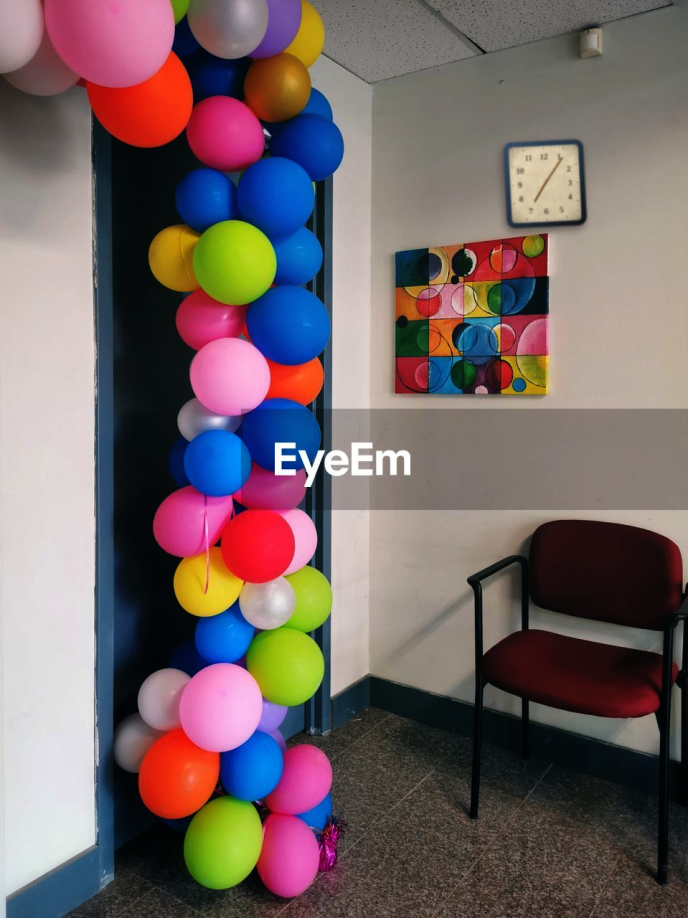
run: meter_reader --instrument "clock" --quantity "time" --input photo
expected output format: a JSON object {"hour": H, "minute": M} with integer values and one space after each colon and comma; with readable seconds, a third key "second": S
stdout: {"hour": 7, "minute": 6}
